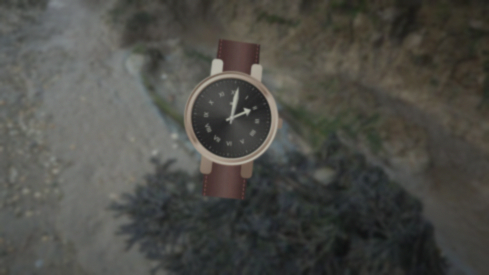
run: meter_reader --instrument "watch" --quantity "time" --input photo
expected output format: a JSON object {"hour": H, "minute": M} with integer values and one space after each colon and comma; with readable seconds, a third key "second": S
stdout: {"hour": 2, "minute": 1}
